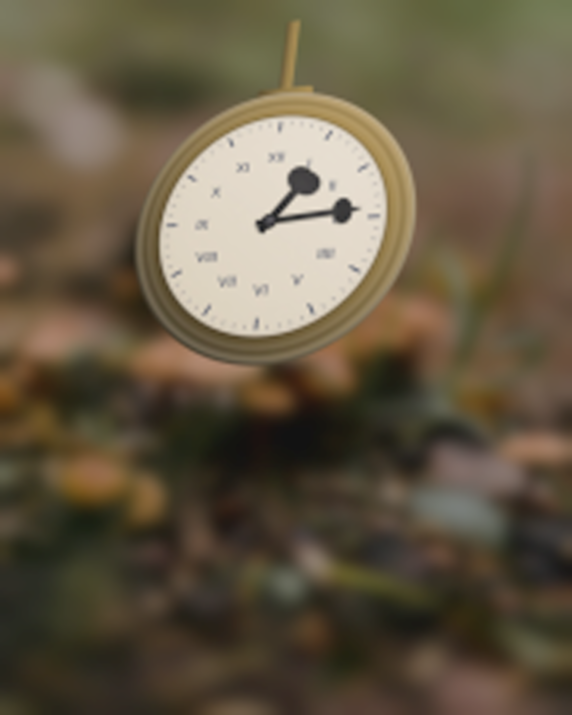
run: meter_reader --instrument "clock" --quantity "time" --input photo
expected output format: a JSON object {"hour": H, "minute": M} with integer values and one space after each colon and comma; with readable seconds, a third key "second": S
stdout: {"hour": 1, "minute": 14}
